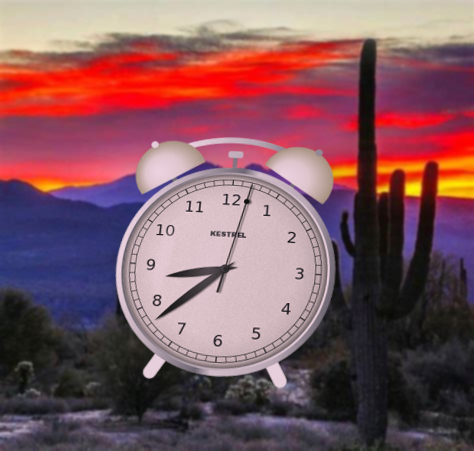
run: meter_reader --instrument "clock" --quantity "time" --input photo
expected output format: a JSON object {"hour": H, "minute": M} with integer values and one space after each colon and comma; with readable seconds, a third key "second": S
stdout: {"hour": 8, "minute": 38, "second": 2}
